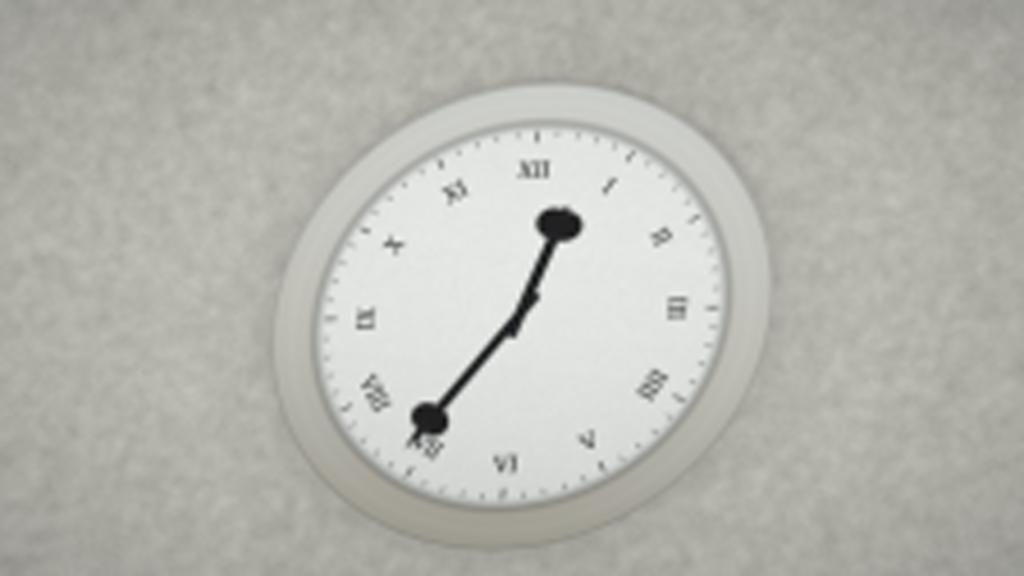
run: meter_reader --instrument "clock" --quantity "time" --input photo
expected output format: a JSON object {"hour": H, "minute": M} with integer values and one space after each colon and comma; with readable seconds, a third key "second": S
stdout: {"hour": 12, "minute": 36}
